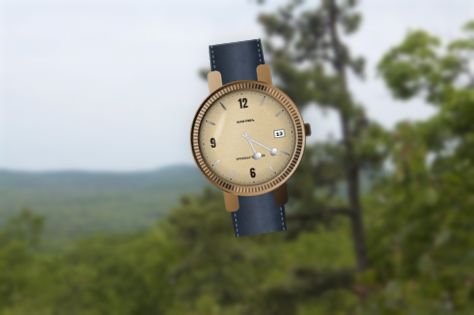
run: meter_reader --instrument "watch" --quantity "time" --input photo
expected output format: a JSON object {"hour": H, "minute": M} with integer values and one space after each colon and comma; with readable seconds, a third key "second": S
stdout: {"hour": 5, "minute": 21}
